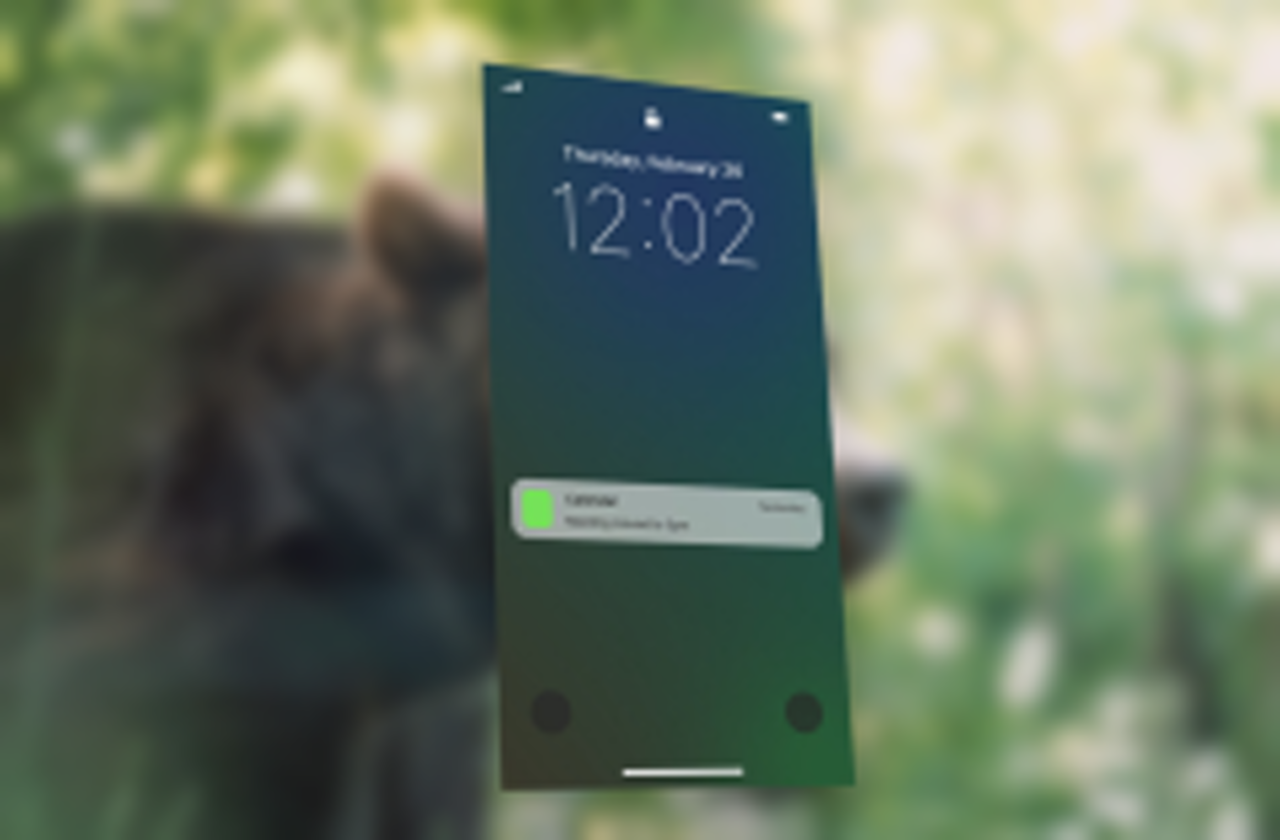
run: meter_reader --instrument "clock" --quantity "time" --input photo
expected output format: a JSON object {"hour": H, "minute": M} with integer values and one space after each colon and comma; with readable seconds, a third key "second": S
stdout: {"hour": 12, "minute": 2}
